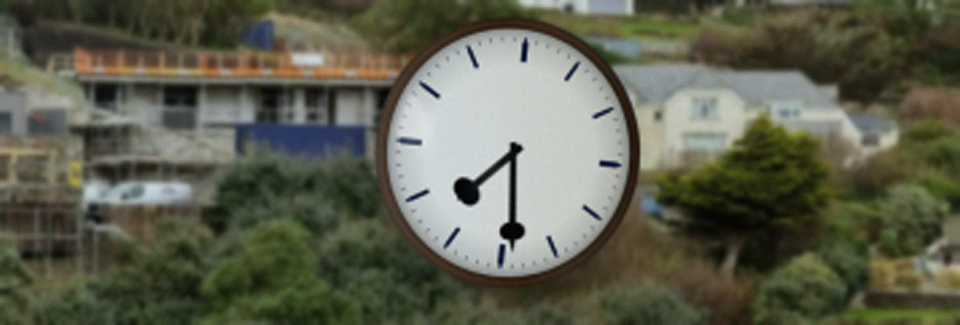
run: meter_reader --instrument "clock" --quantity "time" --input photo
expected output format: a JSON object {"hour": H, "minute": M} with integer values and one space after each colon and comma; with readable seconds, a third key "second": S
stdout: {"hour": 7, "minute": 29}
